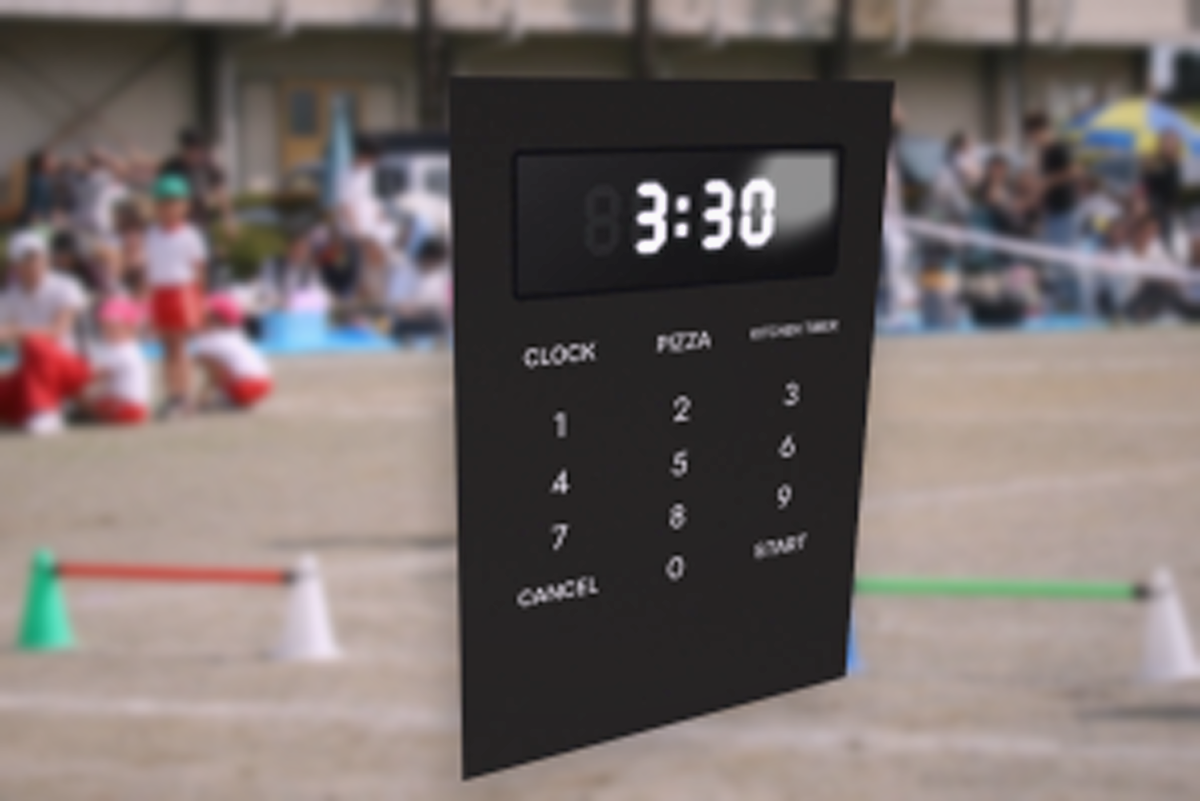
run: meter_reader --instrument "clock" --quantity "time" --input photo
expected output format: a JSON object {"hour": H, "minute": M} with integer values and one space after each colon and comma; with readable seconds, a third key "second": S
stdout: {"hour": 3, "minute": 30}
